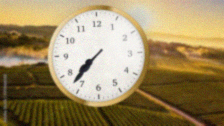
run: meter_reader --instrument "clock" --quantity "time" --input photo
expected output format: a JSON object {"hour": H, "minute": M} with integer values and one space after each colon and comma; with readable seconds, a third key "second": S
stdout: {"hour": 7, "minute": 37}
